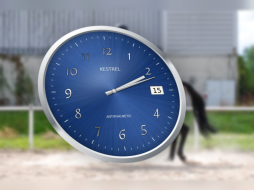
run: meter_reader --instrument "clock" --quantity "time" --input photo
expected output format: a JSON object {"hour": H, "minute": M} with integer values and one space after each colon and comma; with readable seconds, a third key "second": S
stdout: {"hour": 2, "minute": 12}
